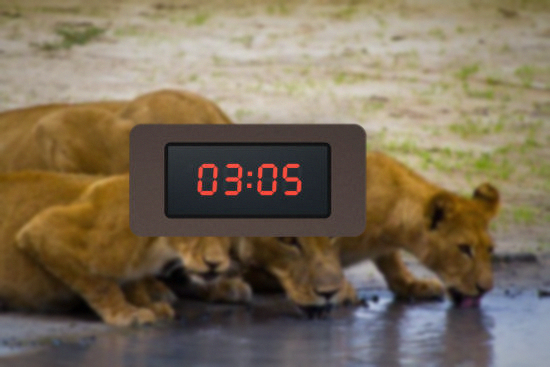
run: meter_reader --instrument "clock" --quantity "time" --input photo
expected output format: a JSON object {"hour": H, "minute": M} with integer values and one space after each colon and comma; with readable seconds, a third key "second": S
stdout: {"hour": 3, "minute": 5}
